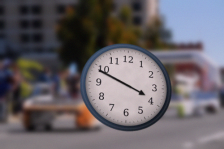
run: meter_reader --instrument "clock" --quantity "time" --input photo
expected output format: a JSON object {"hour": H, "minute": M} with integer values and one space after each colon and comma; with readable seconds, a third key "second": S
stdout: {"hour": 3, "minute": 49}
